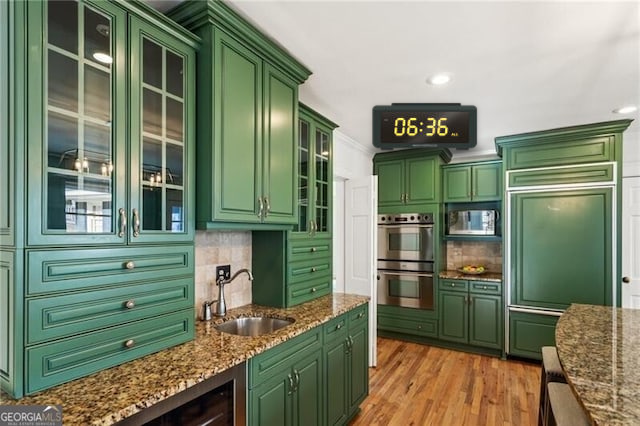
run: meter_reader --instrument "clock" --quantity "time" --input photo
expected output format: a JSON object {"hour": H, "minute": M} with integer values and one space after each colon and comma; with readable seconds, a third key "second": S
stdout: {"hour": 6, "minute": 36}
